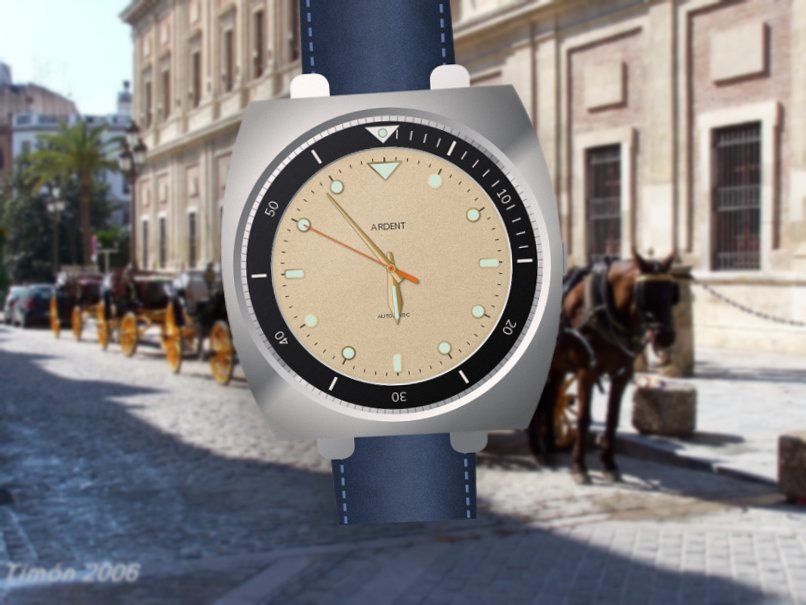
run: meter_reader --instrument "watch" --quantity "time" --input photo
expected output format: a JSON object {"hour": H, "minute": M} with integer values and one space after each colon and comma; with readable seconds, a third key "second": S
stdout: {"hour": 5, "minute": 53, "second": 50}
